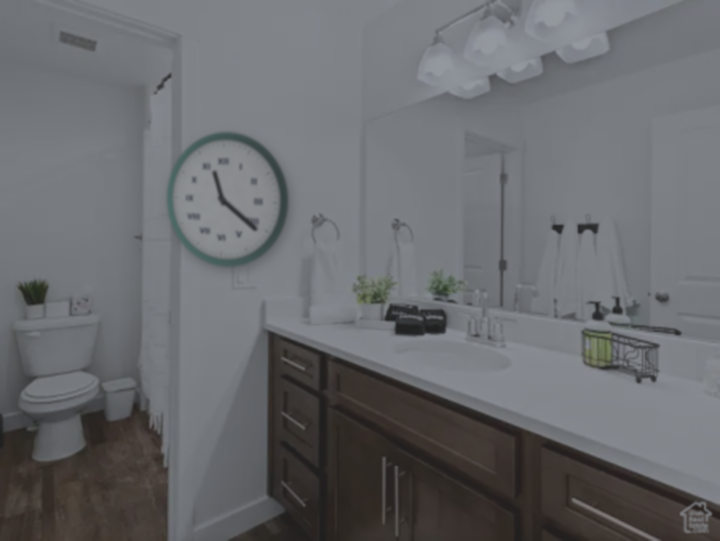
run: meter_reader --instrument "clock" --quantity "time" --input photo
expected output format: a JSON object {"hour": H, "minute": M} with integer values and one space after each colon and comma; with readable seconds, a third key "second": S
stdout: {"hour": 11, "minute": 21}
